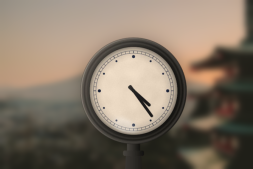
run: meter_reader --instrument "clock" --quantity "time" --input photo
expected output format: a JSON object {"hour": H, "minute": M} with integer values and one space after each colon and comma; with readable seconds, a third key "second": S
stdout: {"hour": 4, "minute": 24}
